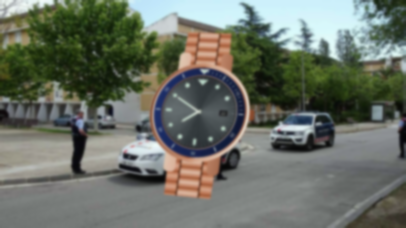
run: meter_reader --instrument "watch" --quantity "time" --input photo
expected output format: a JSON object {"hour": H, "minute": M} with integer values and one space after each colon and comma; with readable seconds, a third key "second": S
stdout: {"hour": 7, "minute": 50}
